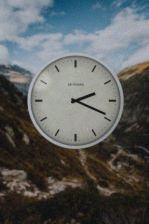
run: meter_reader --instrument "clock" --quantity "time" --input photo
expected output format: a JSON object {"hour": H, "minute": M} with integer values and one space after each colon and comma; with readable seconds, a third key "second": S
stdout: {"hour": 2, "minute": 19}
